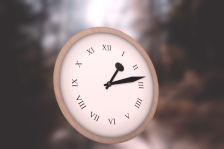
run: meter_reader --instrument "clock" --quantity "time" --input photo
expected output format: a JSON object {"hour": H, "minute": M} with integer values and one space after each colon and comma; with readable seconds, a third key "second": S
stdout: {"hour": 1, "minute": 13}
